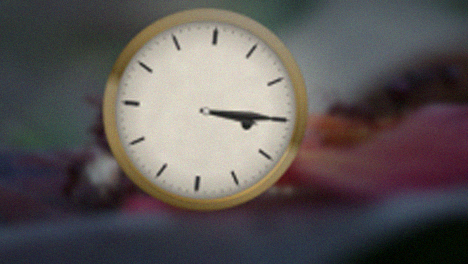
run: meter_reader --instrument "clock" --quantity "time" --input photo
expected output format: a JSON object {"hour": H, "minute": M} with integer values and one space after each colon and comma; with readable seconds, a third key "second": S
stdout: {"hour": 3, "minute": 15}
